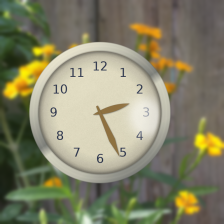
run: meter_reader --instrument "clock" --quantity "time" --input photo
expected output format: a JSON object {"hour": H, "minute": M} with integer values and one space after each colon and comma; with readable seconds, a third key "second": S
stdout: {"hour": 2, "minute": 26}
